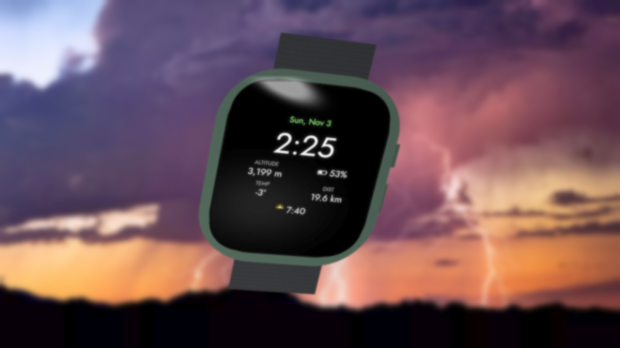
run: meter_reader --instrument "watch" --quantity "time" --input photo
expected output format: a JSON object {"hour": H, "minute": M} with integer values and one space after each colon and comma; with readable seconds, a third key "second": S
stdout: {"hour": 2, "minute": 25}
